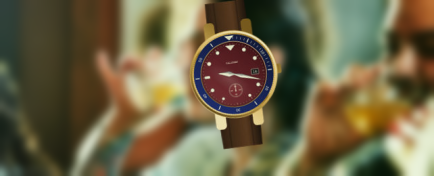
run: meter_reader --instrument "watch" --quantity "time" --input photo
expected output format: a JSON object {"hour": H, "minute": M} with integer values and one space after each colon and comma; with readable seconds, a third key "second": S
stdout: {"hour": 9, "minute": 18}
